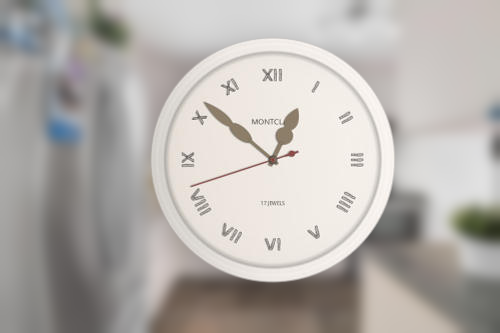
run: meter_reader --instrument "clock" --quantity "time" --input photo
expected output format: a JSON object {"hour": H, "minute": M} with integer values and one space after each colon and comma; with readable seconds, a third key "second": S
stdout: {"hour": 12, "minute": 51, "second": 42}
